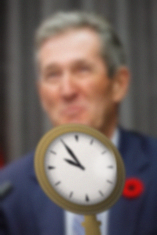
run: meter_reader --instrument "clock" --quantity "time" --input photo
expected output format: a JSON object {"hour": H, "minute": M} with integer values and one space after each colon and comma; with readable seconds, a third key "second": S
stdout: {"hour": 9, "minute": 55}
